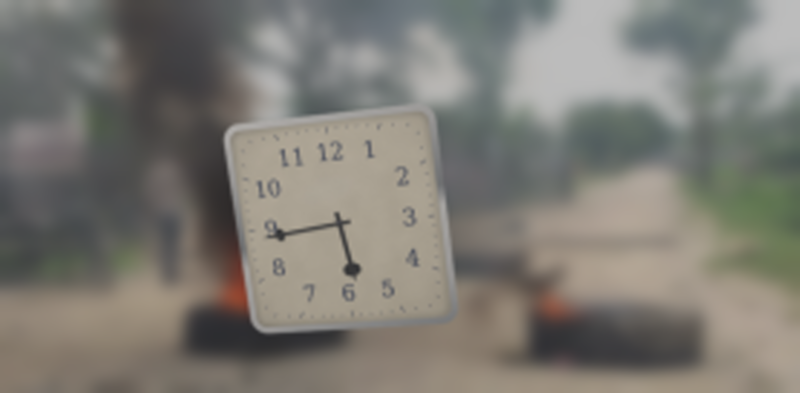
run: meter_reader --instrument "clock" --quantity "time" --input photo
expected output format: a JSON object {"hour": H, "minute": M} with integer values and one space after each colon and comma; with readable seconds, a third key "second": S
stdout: {"hour": 5, "minute": 44}
